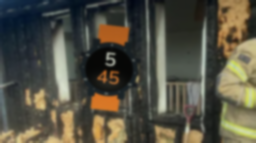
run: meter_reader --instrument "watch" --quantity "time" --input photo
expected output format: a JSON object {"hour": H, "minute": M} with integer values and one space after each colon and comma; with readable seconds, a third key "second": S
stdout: {"hour": 5, "minute": 45}
